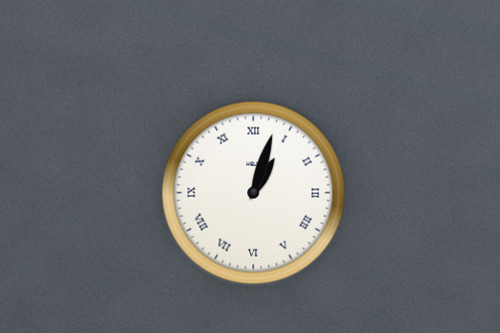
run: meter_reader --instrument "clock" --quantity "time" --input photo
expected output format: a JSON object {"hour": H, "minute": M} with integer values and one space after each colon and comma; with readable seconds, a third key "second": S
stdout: {"hour": 1, "minute": 3}
